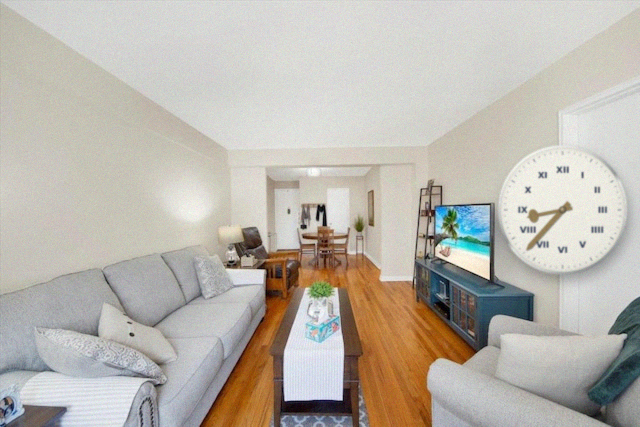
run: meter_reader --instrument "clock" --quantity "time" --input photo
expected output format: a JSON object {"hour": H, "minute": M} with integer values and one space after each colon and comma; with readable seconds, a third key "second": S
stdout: {"hour": 8, "minute": 37}
